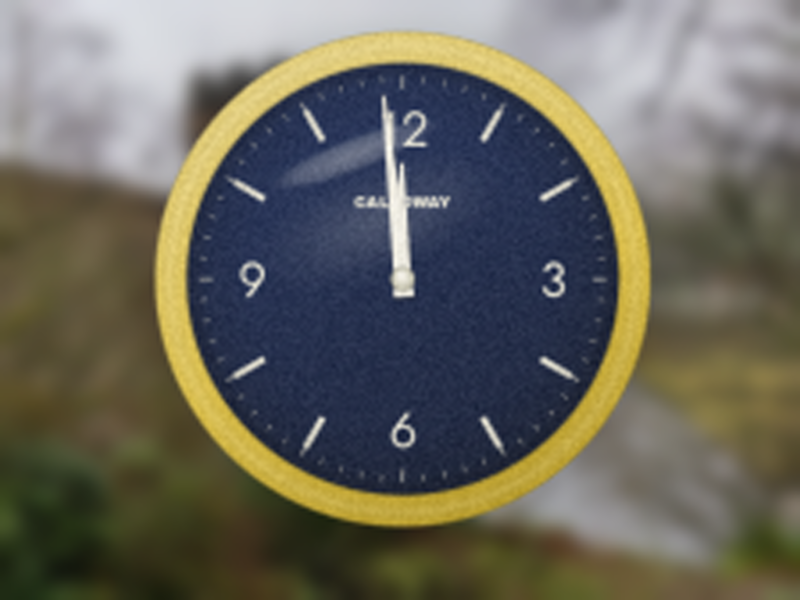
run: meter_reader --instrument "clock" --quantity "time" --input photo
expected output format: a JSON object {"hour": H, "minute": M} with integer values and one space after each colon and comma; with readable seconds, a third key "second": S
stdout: {"hour": 11, "minute": 59}
